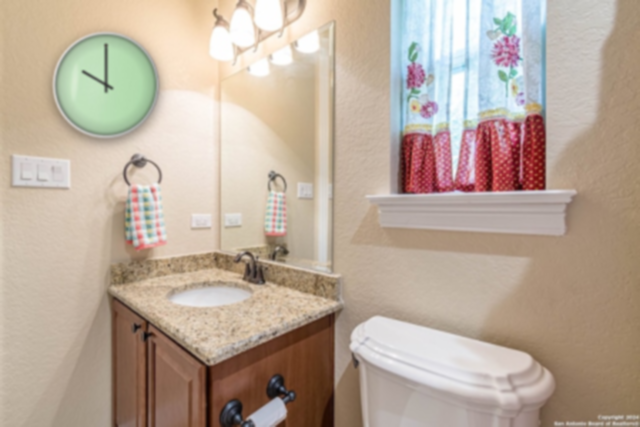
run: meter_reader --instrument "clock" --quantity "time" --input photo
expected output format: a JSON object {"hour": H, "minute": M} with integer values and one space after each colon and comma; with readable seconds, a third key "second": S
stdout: {"hour": 10, "minute": 0}
